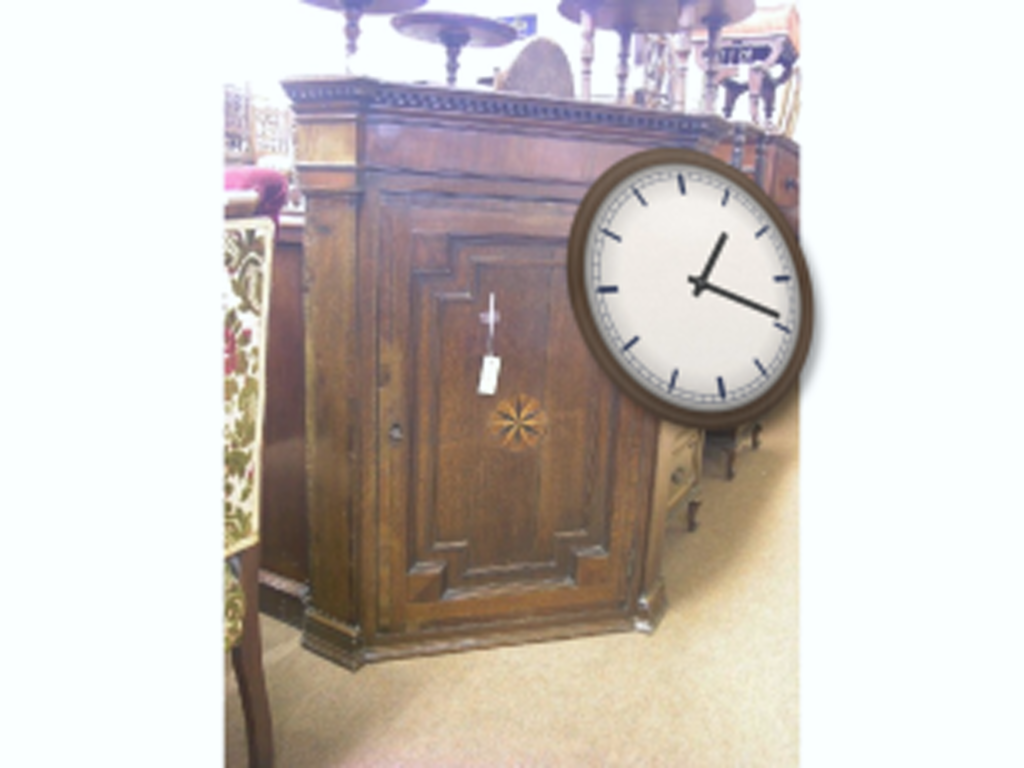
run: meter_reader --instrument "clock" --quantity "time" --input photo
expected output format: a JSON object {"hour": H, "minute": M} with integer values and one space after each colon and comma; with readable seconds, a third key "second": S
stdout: {"hour": 1, "minute": 19}
